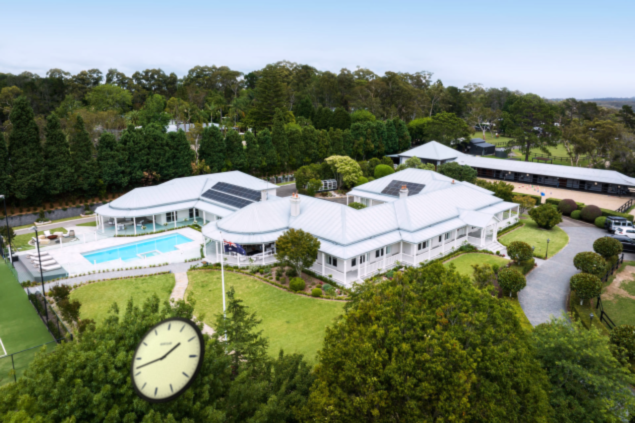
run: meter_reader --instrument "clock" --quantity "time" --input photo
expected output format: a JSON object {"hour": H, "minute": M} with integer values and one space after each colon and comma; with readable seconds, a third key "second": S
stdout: {"hour": 1, "minute": 42}
